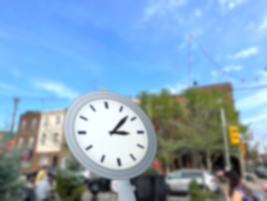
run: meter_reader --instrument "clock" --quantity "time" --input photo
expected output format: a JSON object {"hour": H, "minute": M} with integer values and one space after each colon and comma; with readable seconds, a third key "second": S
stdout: {"hour": 3, "minute": 8}
